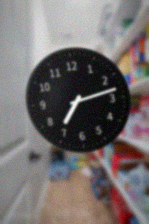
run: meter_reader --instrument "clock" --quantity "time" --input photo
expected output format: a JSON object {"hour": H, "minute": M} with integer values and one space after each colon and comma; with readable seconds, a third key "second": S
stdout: {"hour": 7, "minute": 13}
